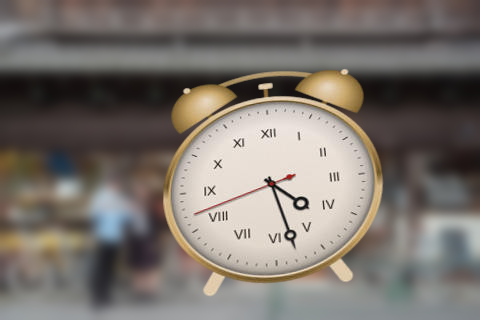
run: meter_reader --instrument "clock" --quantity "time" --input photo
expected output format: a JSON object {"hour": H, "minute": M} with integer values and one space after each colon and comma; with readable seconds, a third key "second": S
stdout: {"hour": 4, "minute": 27, "second": 42}
